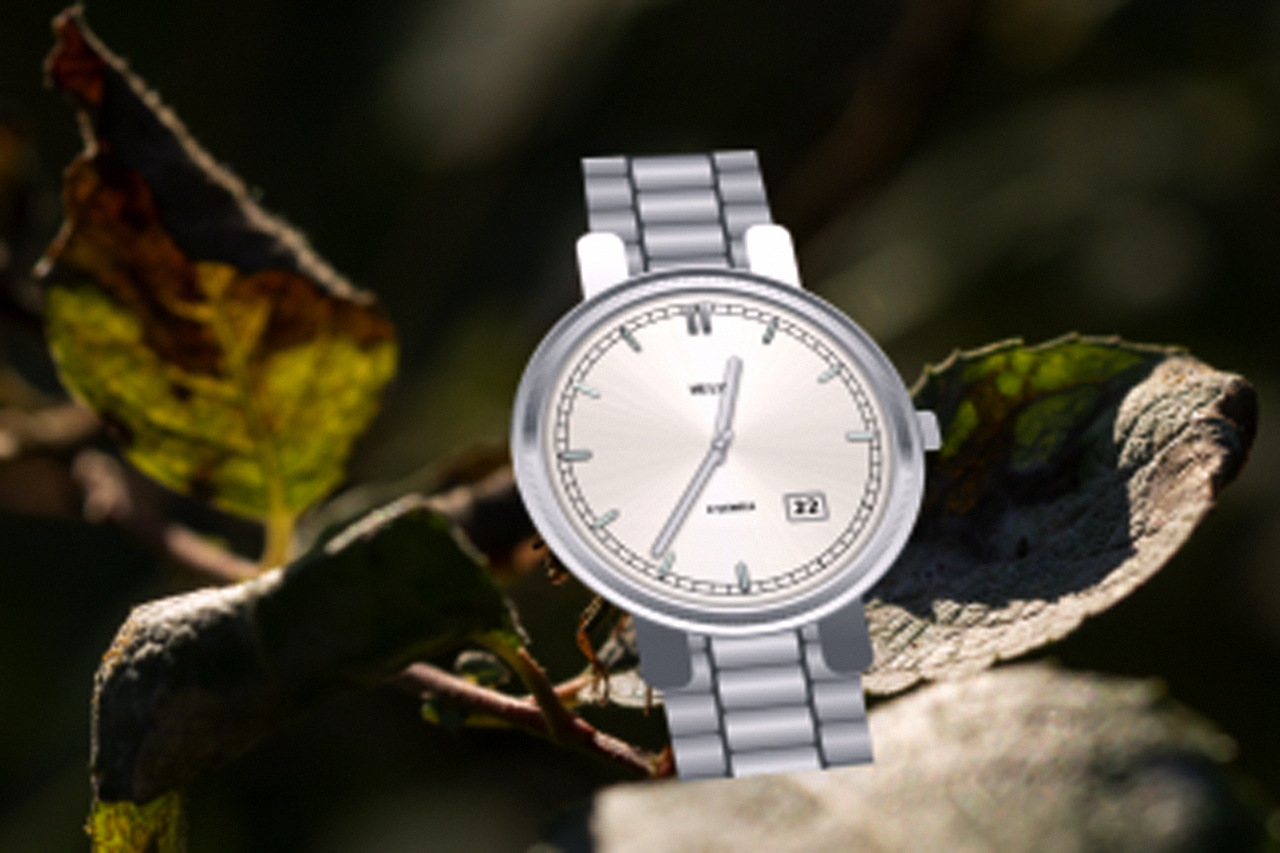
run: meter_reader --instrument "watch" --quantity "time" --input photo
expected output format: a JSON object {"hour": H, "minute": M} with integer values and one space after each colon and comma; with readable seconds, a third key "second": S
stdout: {"hour": 12, "minute": 36}
